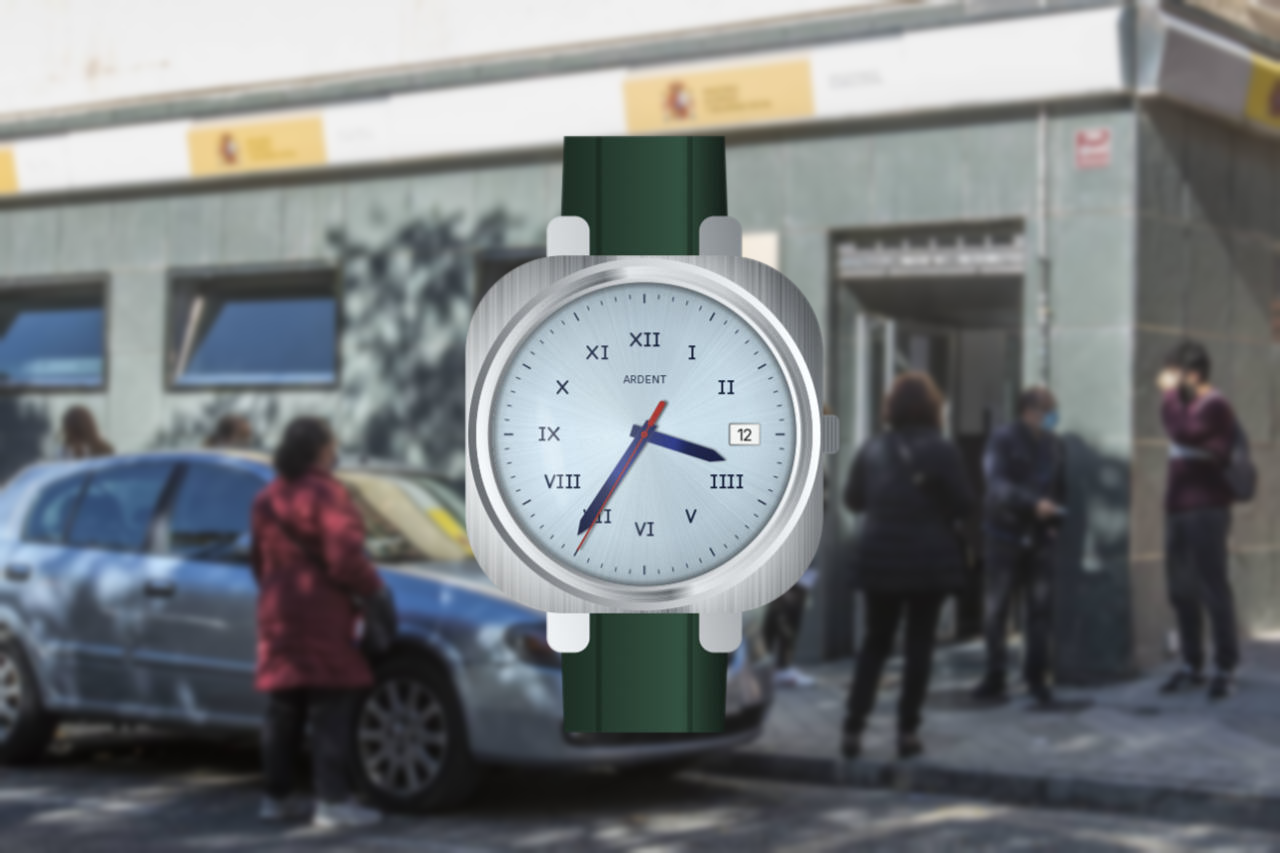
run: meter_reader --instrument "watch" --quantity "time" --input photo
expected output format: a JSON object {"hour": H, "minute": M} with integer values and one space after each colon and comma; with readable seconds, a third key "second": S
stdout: {"hour": 3, "minute": 35, "second": 35}
